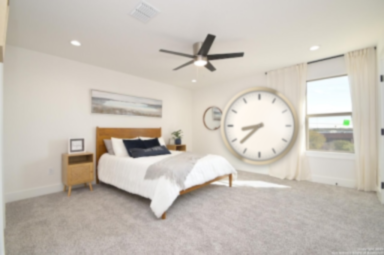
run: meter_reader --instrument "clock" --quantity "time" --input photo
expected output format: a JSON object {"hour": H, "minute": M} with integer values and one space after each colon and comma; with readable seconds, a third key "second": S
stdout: {"hour": 8, "minute": 38}
